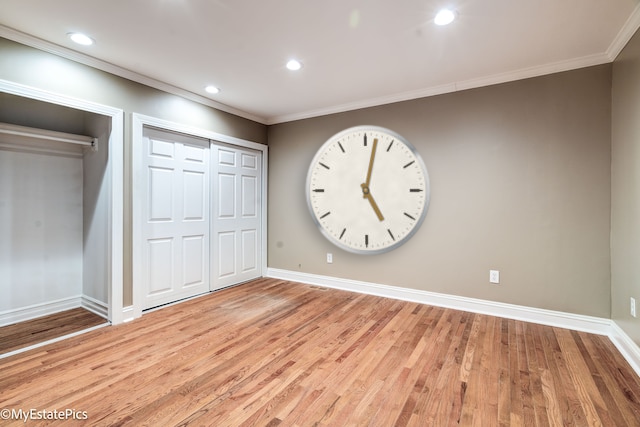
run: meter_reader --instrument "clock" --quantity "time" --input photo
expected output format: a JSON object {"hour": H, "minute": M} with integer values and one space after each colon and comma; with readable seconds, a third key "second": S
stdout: {"hour": 5, "minute": 2}
